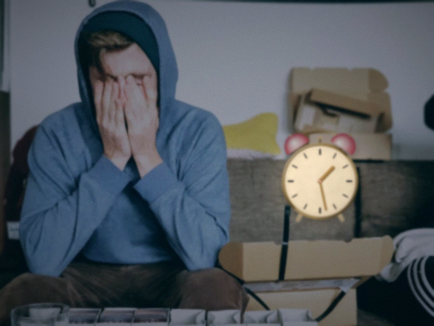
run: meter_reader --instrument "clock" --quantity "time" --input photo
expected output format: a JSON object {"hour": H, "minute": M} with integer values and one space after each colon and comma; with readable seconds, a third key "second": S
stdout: {"hour": 1, "minute": 28}
